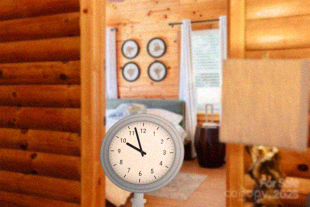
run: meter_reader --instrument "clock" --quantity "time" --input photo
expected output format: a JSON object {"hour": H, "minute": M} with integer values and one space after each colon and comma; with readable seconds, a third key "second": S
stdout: {"hour": 9, "minute": 57}
